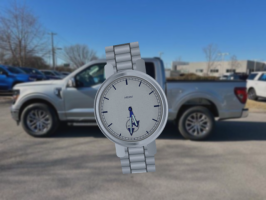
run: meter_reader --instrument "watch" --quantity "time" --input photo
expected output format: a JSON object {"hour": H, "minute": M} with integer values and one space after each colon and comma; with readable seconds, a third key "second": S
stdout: {"hour": 5, "minute": 31}
